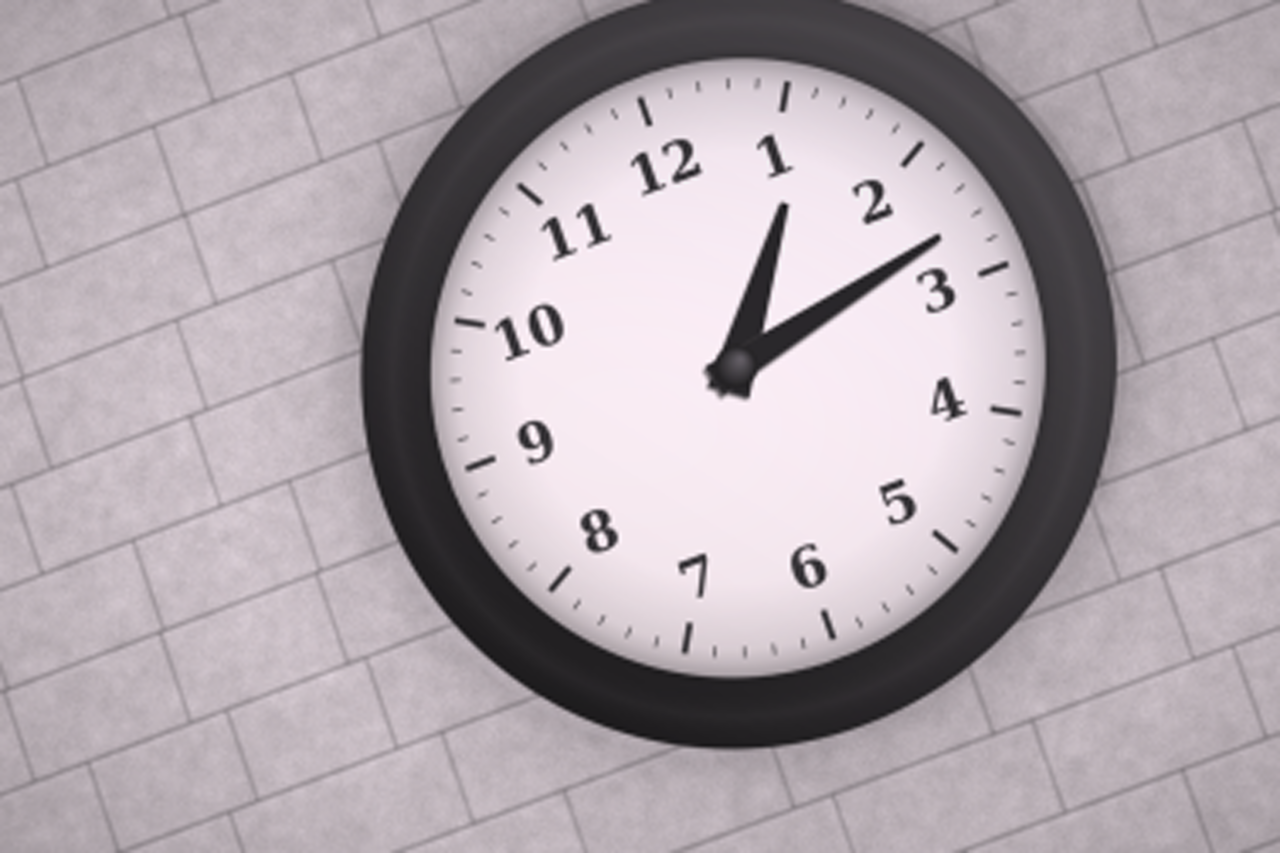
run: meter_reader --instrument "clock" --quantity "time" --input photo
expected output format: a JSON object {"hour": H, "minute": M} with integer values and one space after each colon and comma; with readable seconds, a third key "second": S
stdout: {"hour": 1, "minute": 13}
